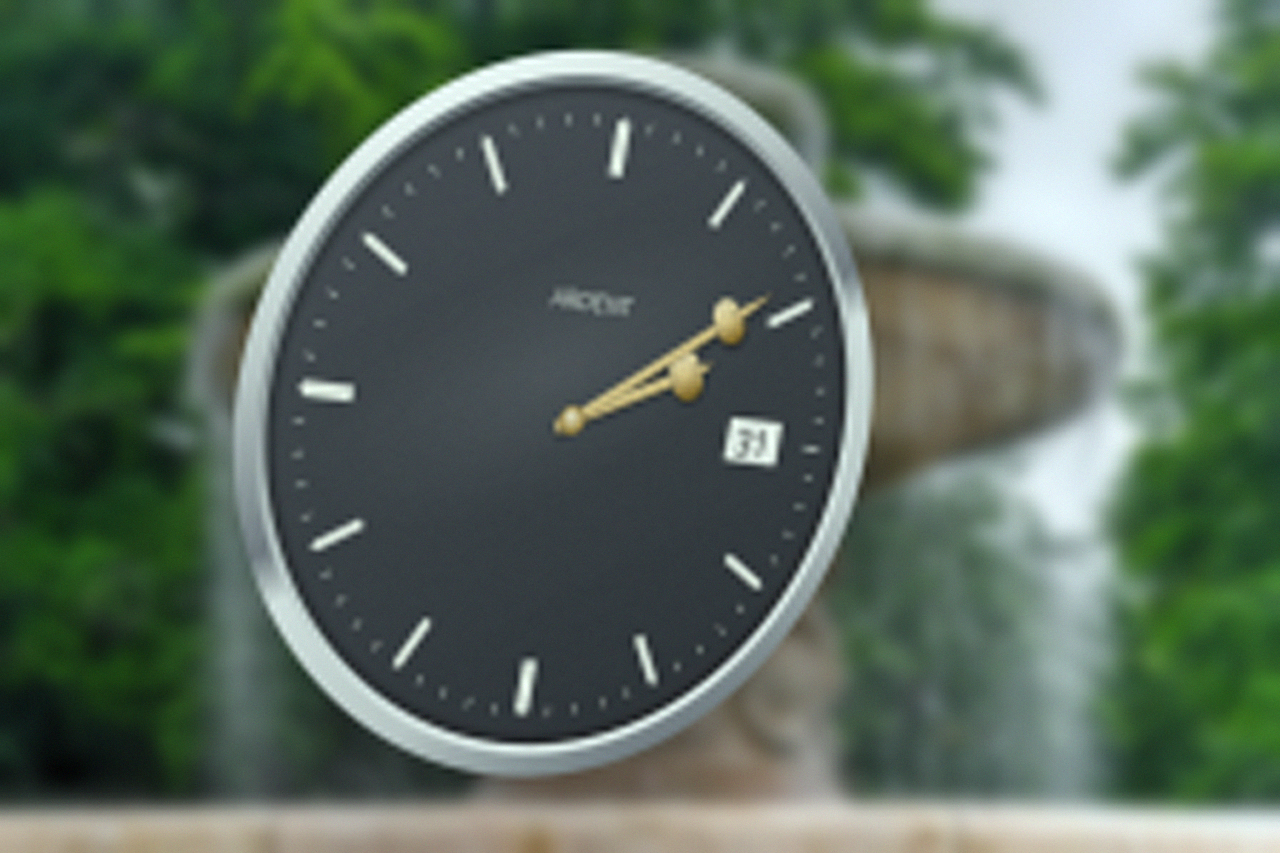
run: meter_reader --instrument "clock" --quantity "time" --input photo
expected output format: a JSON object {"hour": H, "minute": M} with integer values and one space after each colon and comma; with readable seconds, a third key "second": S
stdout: {"hour": 2, "minute": 9}
